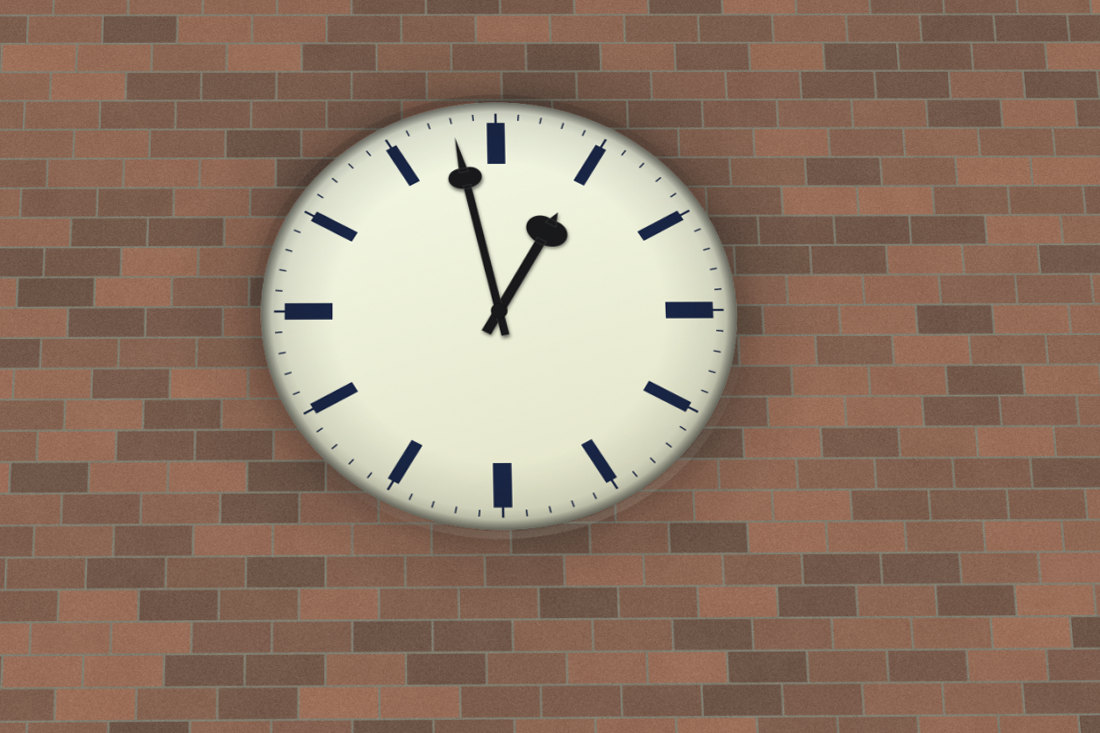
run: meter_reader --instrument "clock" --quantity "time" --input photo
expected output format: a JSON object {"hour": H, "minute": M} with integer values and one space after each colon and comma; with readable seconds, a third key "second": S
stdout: {"hour": 12, "minute": 58}
